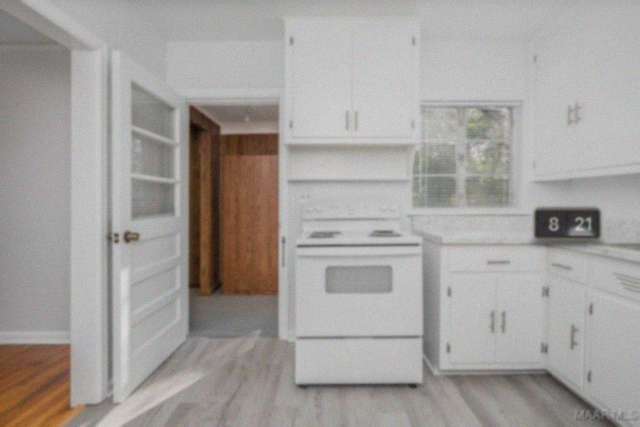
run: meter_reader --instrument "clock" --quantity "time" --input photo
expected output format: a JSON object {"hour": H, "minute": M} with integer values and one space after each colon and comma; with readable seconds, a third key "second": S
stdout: {"hour": 8, "minute": 21}
